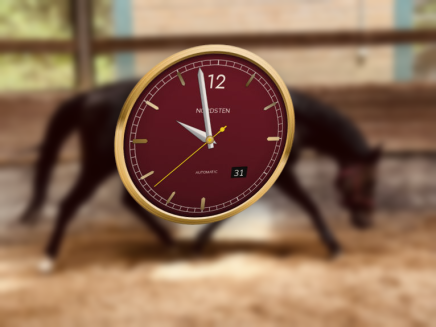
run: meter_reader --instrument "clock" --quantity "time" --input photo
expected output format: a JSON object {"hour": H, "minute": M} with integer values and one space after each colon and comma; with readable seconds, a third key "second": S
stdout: {"hour": 9, "minute": 57, "second": 38}
